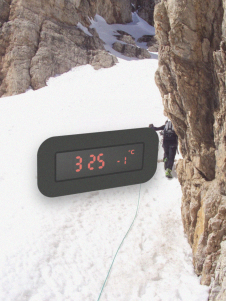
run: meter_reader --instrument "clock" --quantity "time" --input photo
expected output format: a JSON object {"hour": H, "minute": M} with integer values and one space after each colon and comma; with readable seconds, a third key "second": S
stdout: {"hour": 3, "minute": 25}
